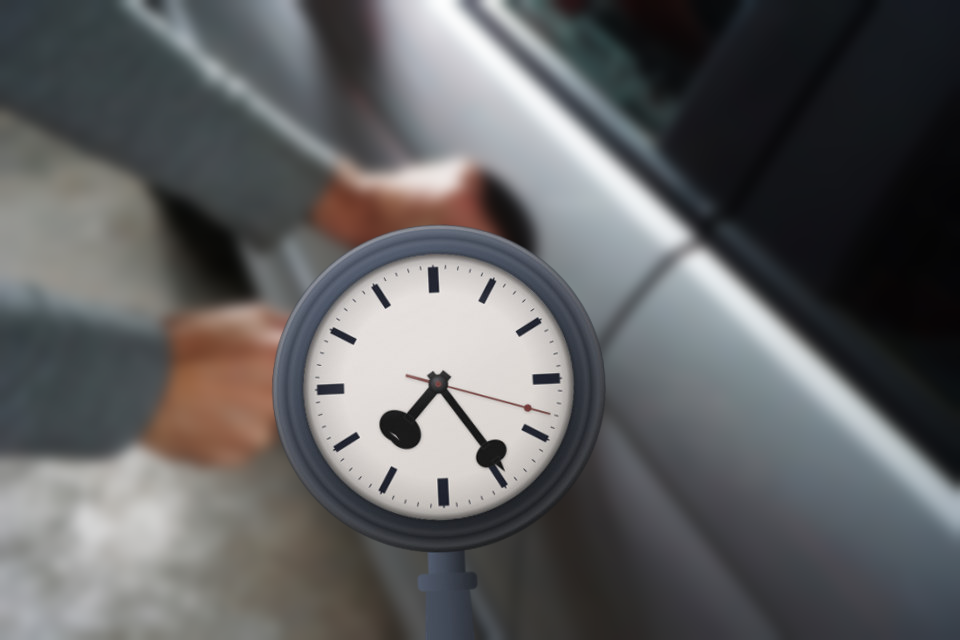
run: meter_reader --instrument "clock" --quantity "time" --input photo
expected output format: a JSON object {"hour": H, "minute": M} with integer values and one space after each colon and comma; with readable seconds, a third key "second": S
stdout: {"hour": 7, "minute": 24, "second": 18}
